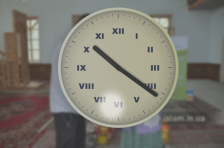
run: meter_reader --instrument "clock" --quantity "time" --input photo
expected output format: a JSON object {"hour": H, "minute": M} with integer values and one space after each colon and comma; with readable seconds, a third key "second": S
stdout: {"hour": 10, "minute": 21}
